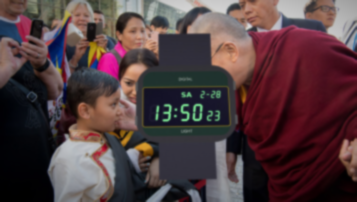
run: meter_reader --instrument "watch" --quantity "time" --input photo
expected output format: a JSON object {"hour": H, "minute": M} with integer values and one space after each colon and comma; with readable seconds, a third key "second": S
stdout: {"hour": 13, "minute": 50, "second": 23}
